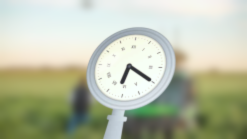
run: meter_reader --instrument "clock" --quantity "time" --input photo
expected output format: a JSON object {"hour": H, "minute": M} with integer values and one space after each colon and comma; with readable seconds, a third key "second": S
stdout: {"hour": 6, "minute": 20}
